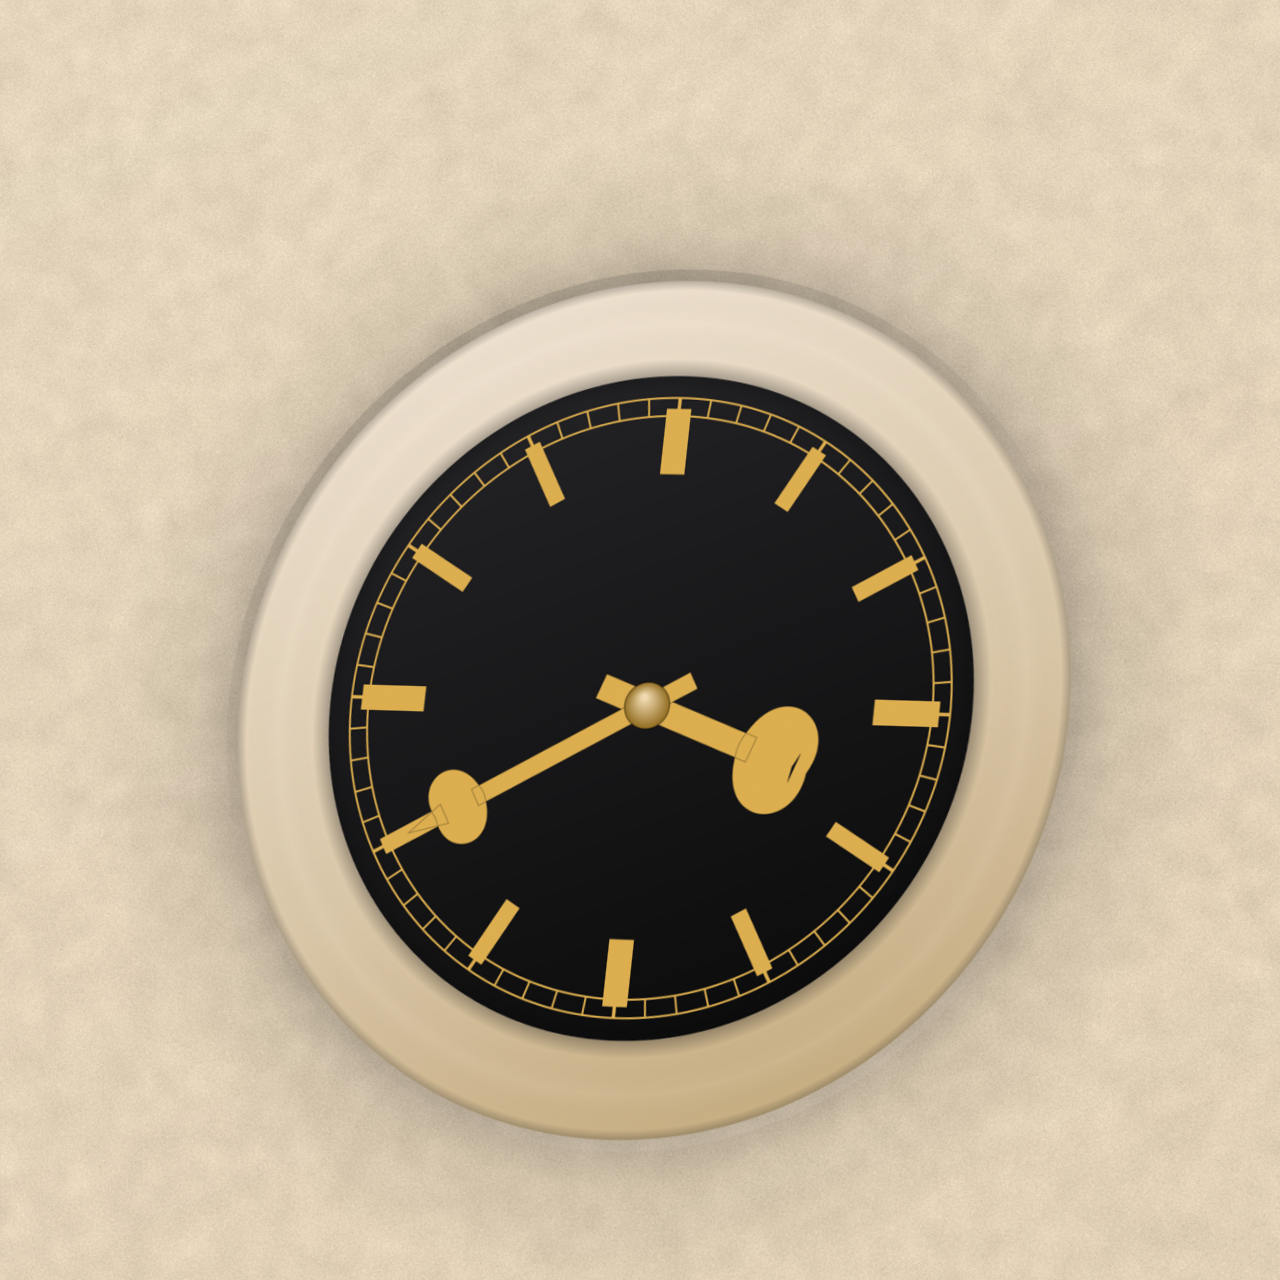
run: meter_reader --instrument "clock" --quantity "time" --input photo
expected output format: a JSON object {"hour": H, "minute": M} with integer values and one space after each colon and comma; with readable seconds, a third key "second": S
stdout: {"hour": 3, "minute": 40}
